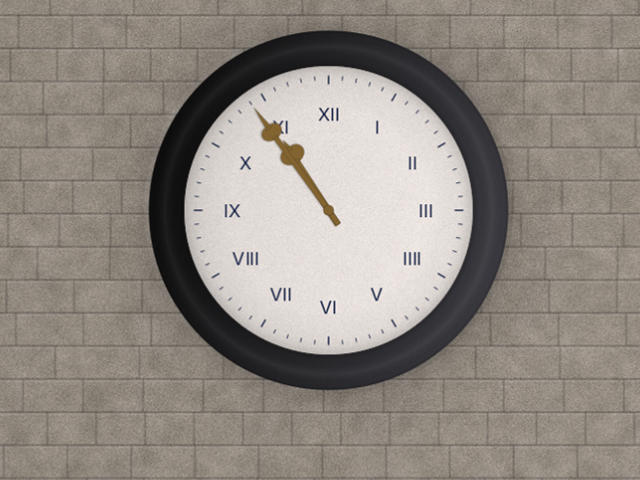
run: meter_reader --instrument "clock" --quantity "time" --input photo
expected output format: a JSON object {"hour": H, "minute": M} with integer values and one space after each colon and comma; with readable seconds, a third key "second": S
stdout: {"hour": 10, "minute": 54}
